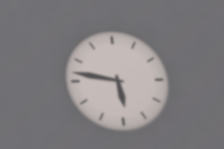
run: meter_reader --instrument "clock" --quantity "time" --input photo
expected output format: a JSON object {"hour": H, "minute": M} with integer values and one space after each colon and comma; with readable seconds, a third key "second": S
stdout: {"hour": 5, "minute": 47}
